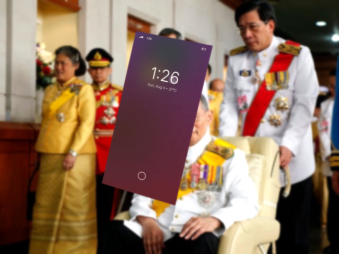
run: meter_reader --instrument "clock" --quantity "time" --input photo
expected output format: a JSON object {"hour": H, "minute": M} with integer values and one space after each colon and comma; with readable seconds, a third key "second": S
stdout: {"hour": 1, "minute": 26}
